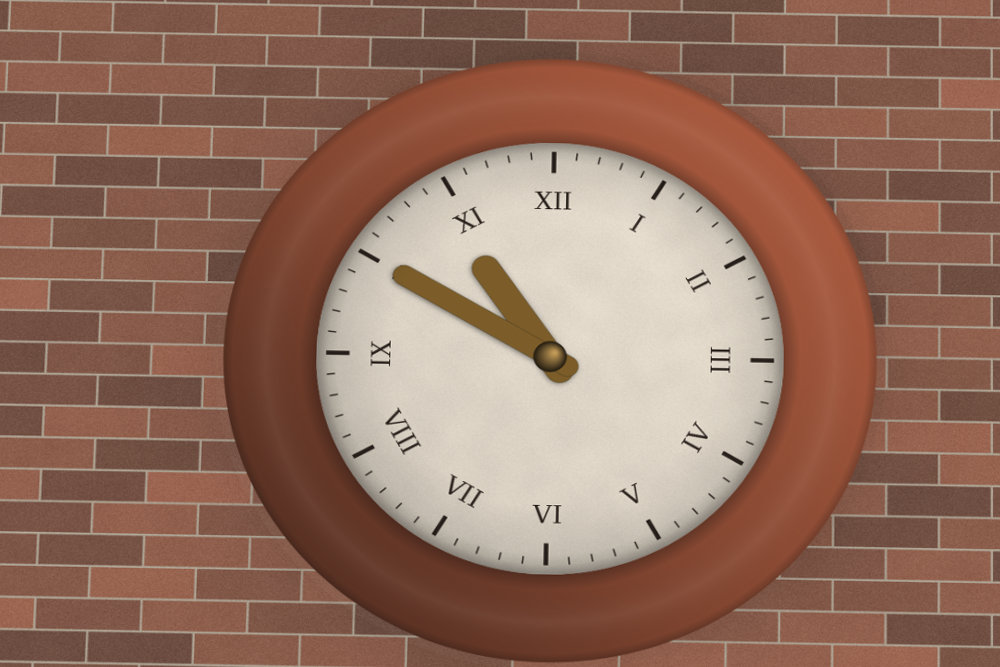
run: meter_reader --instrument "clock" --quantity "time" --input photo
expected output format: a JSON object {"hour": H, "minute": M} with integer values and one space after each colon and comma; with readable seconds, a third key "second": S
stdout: {"hour": 10, "minute": 50}
